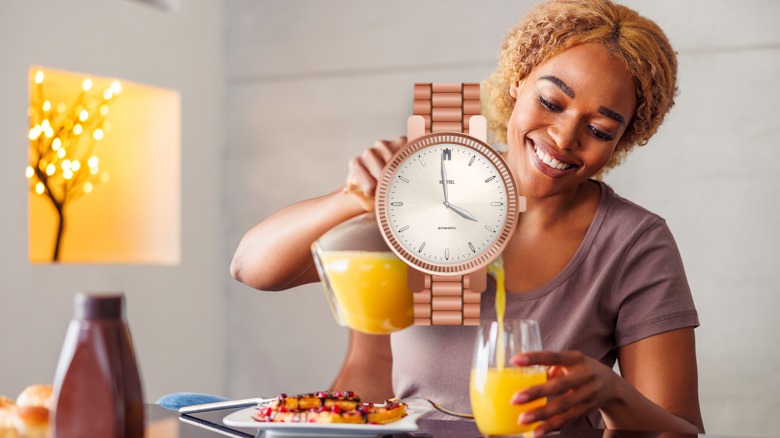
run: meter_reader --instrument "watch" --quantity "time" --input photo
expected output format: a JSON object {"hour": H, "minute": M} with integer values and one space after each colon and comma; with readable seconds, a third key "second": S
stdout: {"hour": 3, "minute": 59}
